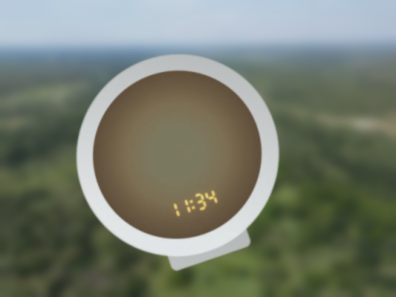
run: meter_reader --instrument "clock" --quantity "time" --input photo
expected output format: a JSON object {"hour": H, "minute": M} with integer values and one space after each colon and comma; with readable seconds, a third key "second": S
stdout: {"hour": 11, "minute": 34}
